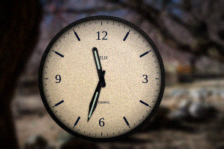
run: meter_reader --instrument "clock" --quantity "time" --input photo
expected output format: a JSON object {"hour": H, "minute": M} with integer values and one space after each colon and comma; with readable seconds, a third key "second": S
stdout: {"hour": 11, "minute": 33}
